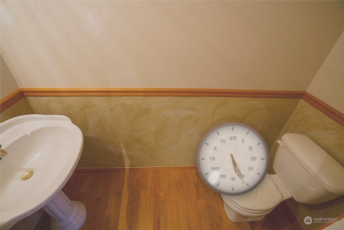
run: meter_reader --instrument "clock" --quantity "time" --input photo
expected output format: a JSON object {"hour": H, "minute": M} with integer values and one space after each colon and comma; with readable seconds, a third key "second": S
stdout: {"hour": 5, "minute": 26}
